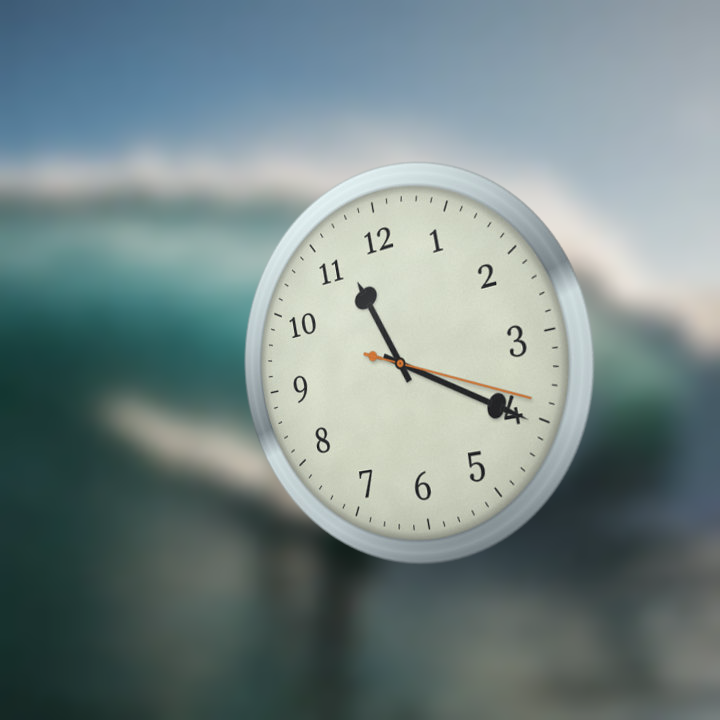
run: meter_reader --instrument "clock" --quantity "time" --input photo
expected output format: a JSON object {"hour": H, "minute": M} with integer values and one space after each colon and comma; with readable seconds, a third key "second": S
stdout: {"hour": 11, "minute": 20, "second": 19}
